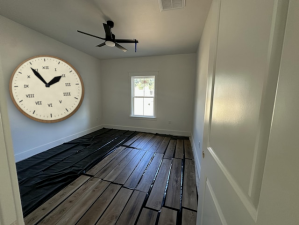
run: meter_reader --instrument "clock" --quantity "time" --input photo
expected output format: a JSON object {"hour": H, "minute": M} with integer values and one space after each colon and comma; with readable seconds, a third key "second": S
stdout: {"hour": 1, "minute": 54}
